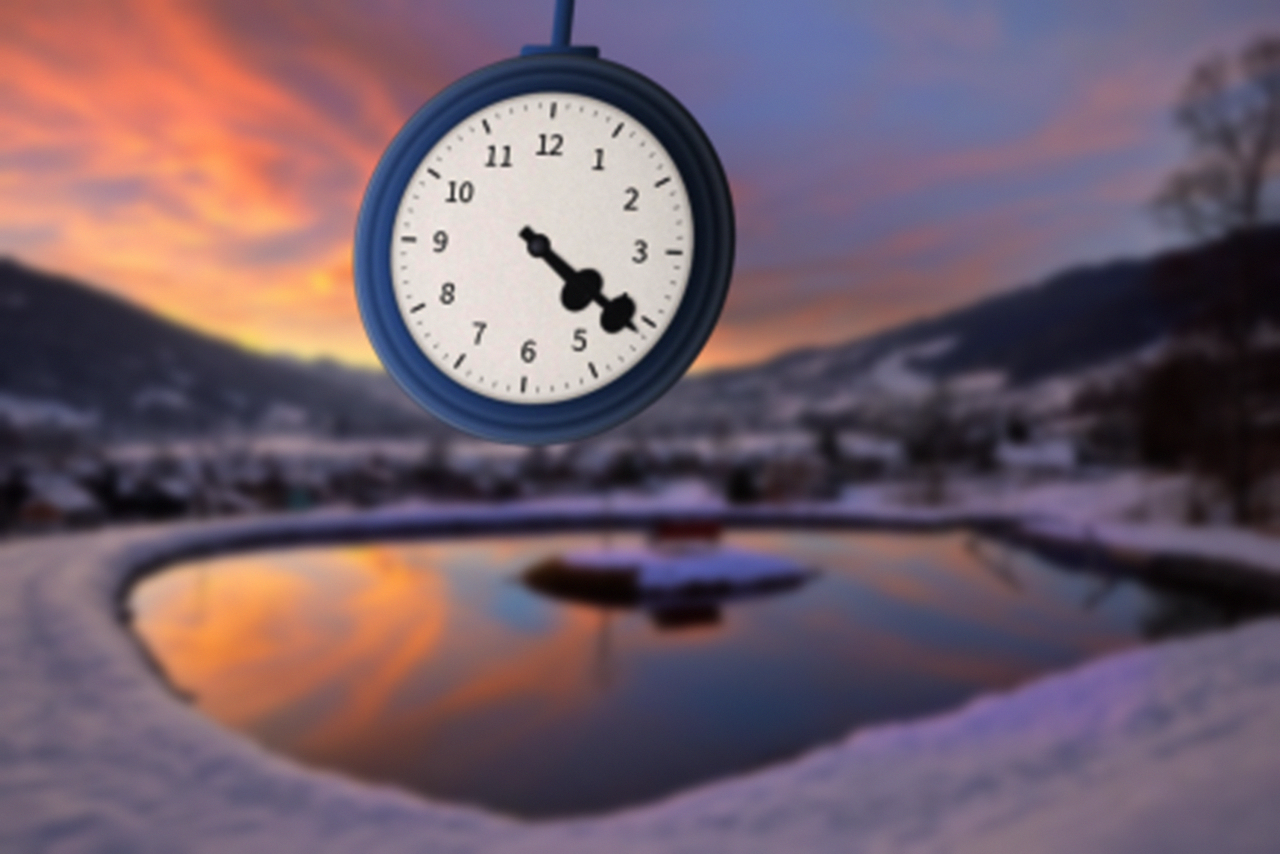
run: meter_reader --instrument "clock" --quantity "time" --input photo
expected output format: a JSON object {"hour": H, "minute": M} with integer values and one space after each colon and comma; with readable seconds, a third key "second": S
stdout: {"hour": 4, "minute": 21}
